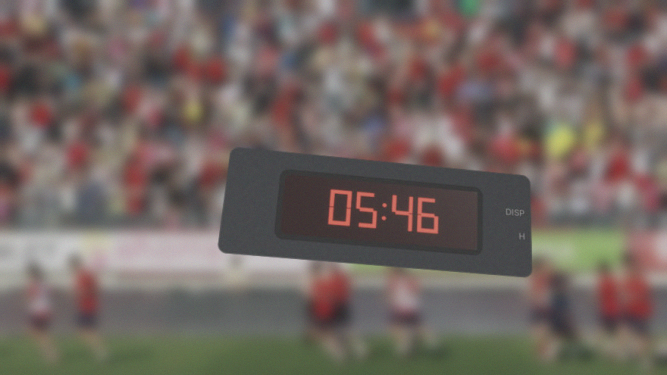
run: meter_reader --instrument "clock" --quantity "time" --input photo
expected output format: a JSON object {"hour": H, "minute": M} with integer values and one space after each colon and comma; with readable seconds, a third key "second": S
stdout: {"hour": 5, "minute": 46}
